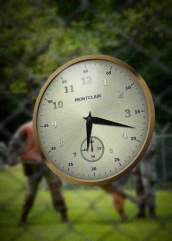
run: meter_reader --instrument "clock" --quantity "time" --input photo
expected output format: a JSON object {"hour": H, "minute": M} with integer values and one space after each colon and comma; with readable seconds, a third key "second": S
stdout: {"hour": 6, "minute": 18}
